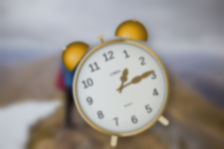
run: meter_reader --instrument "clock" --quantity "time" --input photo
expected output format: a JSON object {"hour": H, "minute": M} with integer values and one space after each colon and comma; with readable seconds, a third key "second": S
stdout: {"hour": 1, "minute": 14}
